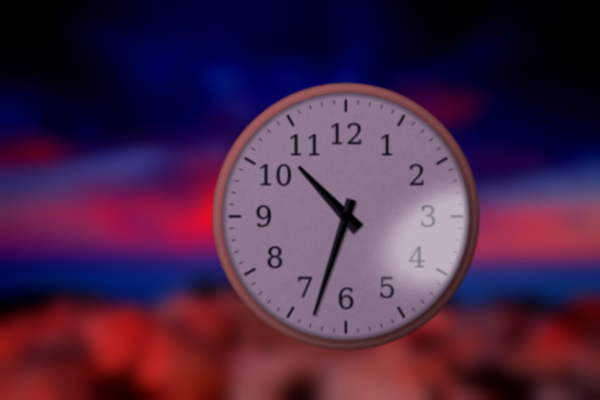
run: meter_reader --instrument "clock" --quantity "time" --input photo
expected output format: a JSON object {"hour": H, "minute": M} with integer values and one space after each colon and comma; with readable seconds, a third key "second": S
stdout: {"hour": 10, "minute": 33}
